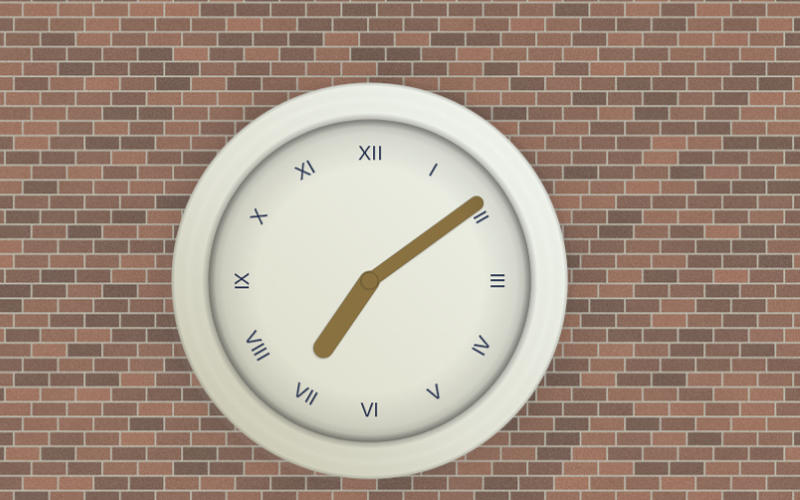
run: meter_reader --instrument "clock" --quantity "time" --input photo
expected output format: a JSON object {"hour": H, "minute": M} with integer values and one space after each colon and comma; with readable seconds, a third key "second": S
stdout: {"hour": 7, "minute": 9}
